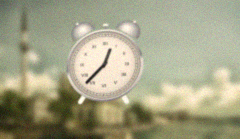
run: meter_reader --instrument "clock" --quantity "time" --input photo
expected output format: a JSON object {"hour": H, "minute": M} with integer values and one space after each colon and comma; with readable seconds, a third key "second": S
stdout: {"hour": 12, "minute": 37}
